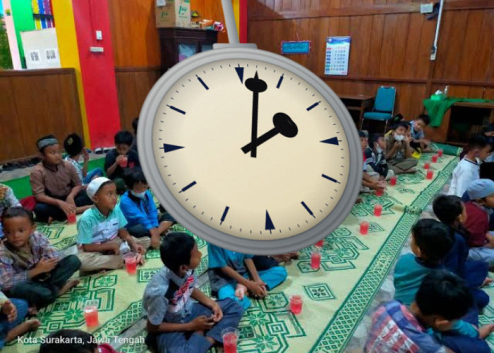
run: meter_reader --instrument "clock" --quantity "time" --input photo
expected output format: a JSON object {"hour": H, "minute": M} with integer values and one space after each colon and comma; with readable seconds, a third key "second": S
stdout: {"hour": 2, "minute": 2}
